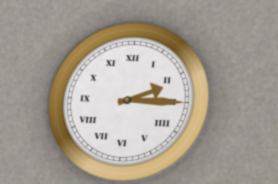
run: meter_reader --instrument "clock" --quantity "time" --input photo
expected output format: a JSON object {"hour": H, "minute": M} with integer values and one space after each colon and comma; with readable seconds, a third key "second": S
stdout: {"hour": 2, "minute": 15}
